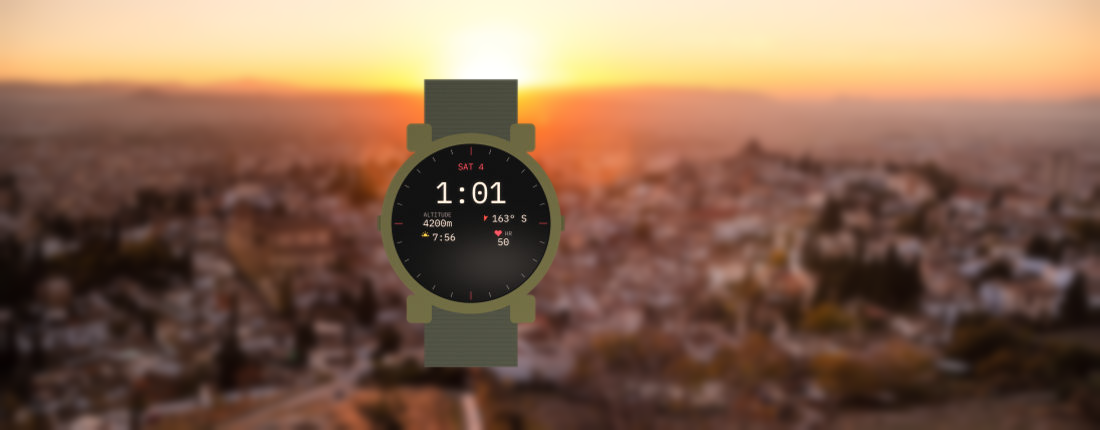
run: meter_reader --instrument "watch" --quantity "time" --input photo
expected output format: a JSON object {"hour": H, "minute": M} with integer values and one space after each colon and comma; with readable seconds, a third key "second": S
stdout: {"hour": 1, "minute": 1}
